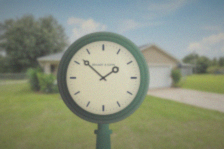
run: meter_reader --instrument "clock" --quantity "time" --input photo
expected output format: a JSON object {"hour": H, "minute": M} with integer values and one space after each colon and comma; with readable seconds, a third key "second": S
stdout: {"hour": 1, "minute": 52}
